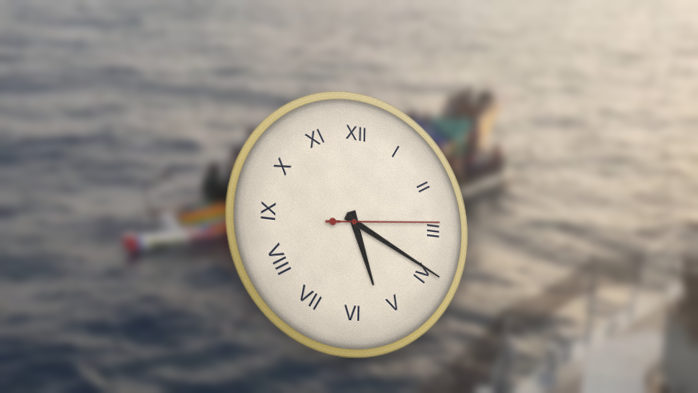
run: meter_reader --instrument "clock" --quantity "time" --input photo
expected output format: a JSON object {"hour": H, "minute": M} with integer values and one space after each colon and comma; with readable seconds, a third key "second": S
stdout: {"hour": 5, "minute": 19, "second": 14}
